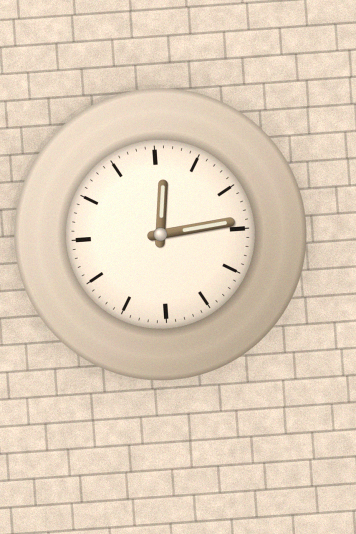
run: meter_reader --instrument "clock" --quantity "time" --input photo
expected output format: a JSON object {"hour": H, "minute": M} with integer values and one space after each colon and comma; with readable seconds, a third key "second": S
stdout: {"hour": 12, "minute": 14}
